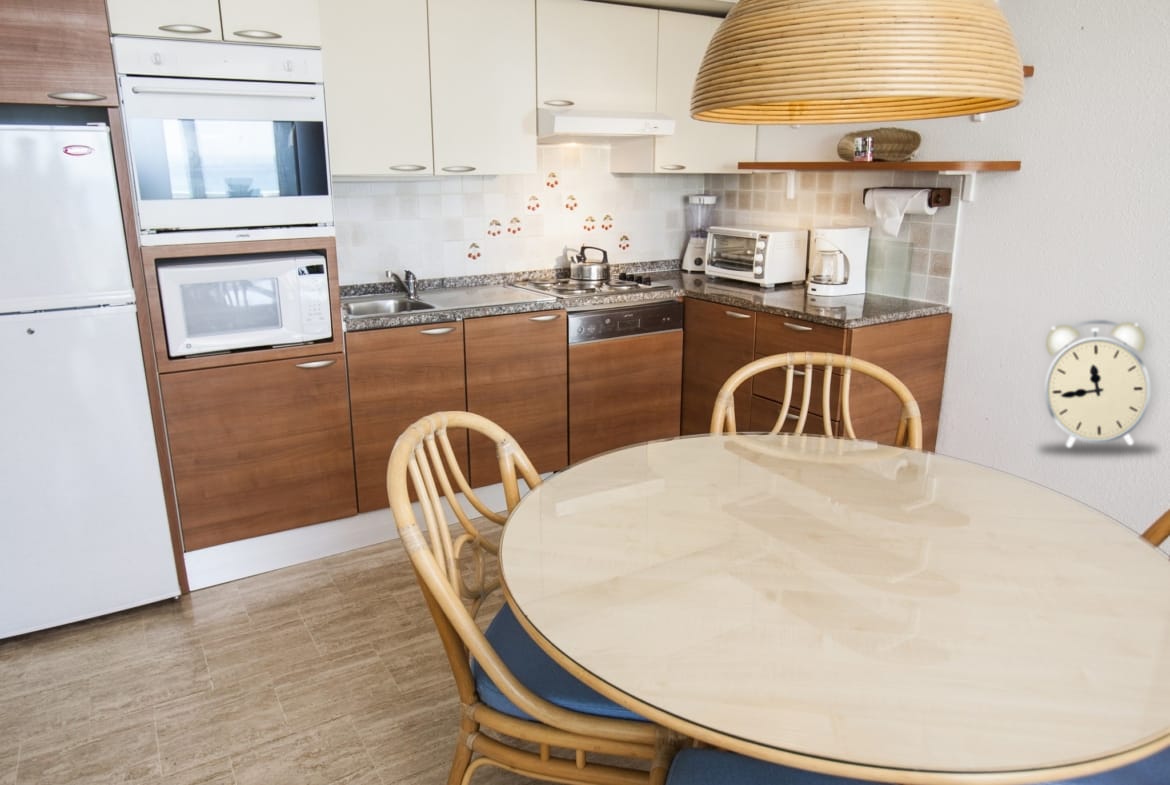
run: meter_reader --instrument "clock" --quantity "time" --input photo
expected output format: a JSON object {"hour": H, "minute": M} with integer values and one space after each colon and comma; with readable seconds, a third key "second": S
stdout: {"hour": 11, "minute": 44}
